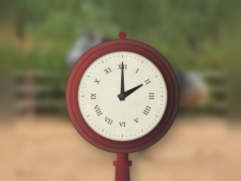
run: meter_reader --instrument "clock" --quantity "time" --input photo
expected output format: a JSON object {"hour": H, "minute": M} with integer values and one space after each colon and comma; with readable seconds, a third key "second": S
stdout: {"hour": 2, "minute": 0}
